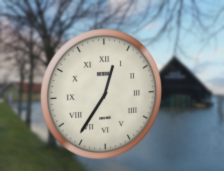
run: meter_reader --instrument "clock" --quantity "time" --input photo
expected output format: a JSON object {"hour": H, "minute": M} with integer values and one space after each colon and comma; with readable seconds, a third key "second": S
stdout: {"hour": 12, "minute": 36}
